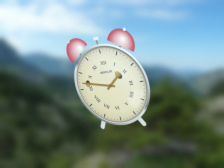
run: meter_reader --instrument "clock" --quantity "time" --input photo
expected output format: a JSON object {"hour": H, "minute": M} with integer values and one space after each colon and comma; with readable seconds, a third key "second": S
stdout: {"hour": 1, "minute": 47}
